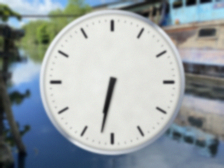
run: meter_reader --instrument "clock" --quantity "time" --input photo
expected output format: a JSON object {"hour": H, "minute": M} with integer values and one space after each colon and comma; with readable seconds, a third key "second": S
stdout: {"hour": 6, "minute": 32}
